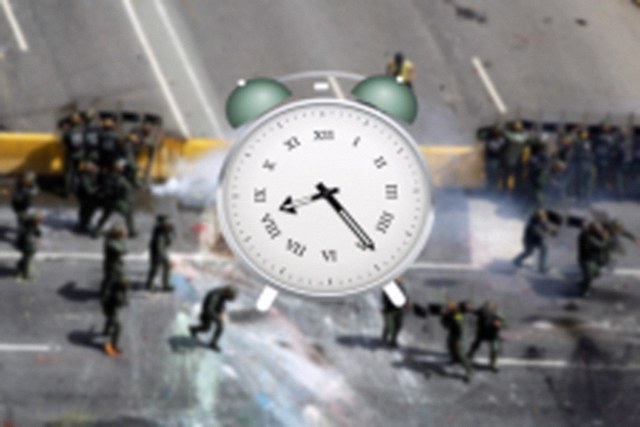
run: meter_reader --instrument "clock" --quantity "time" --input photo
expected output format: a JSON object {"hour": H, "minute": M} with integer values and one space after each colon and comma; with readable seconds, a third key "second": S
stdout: {"hour": 8, "minute": 24}
